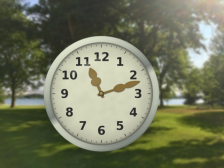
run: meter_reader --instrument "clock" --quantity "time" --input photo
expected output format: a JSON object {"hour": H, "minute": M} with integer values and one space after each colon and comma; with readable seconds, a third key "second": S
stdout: {"hour": 11, "minute": 12}
